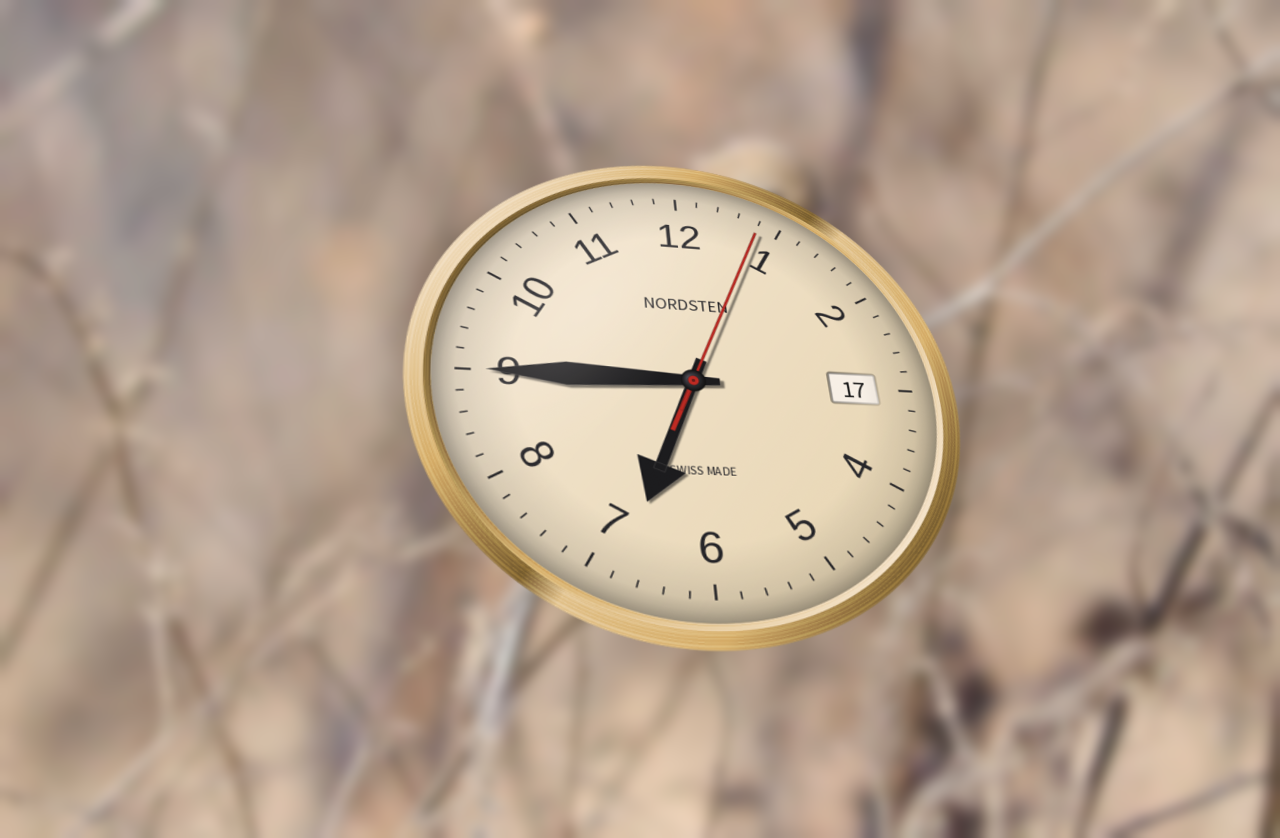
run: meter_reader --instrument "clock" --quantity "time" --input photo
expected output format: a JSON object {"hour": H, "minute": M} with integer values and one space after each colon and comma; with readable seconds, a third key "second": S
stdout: {"hour": 6, "minute": 45, "second": 4}
